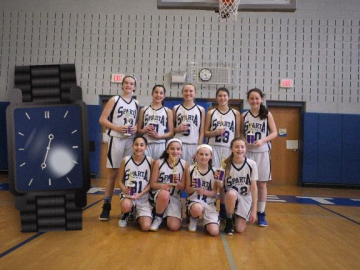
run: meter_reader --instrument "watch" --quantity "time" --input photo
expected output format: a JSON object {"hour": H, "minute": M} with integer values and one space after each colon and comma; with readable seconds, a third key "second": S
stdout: {"hour": 12, "minute": 33}
